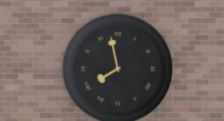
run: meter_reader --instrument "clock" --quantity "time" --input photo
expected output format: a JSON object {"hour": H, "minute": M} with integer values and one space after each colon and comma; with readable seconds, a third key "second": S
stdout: {"hour": 7, "minute": 58}
